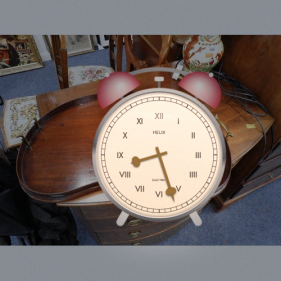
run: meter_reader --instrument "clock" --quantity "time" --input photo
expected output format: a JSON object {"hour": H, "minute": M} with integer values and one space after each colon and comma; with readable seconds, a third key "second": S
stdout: {"hour": 8, "minute": 27}
